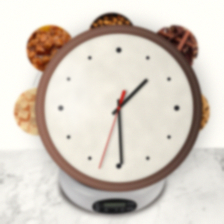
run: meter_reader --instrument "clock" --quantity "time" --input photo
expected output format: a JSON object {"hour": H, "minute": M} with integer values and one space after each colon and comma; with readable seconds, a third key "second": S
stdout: {"hour": 1, "minute": 29, "second": 33}
